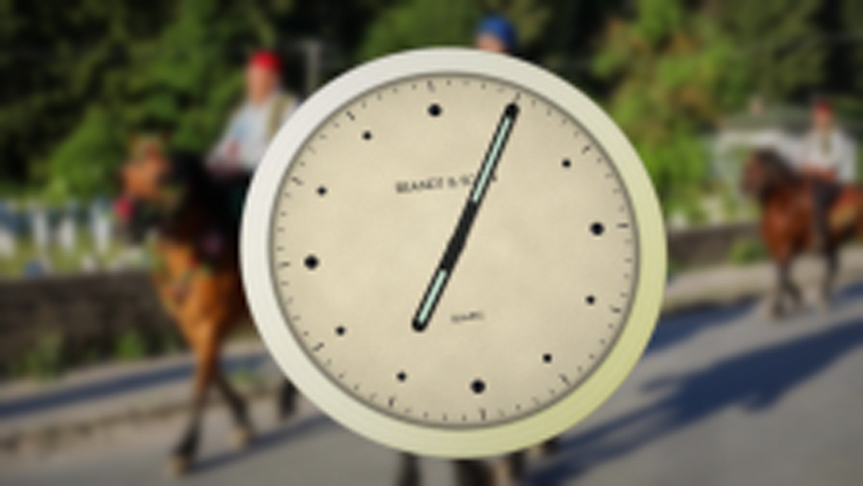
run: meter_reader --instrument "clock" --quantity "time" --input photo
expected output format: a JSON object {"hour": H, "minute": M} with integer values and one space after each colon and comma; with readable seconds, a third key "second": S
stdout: {"hour": 7, "minute": 5}
